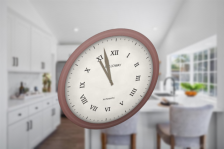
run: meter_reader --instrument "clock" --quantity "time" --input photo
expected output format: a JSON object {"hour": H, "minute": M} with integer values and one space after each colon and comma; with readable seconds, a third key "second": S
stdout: {"hour": 10, "minute": 57}
